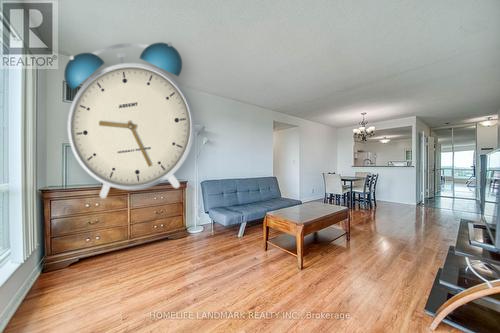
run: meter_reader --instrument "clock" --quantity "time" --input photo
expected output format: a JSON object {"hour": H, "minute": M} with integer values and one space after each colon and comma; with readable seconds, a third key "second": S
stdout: {"hour": 9, "minute": 27}
